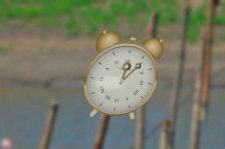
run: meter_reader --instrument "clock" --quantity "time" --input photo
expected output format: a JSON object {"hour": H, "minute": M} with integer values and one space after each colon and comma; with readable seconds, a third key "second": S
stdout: {"hour": 12, "minute": 6}
